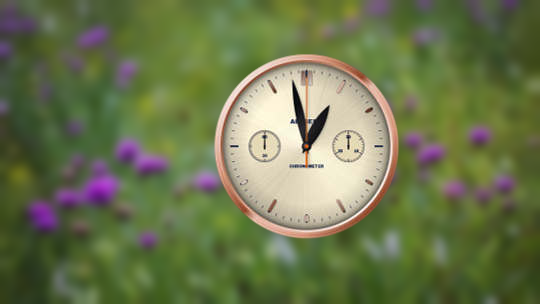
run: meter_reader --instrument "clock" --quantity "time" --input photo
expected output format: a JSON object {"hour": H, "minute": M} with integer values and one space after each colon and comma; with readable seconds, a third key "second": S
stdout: {"hour": 12, "minute": 58}
